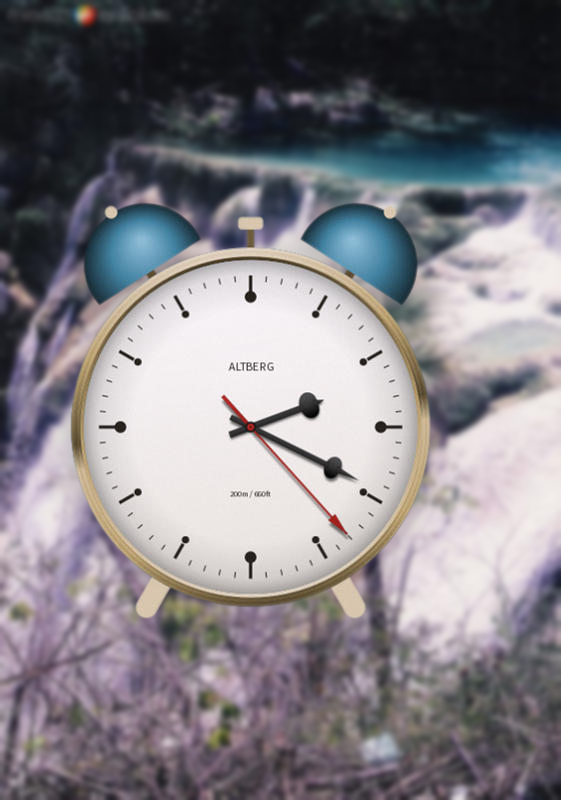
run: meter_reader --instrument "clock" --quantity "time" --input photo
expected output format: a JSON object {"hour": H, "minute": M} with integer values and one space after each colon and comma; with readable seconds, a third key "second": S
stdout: {"hour": 2, "minute": 19, "second": 23}
